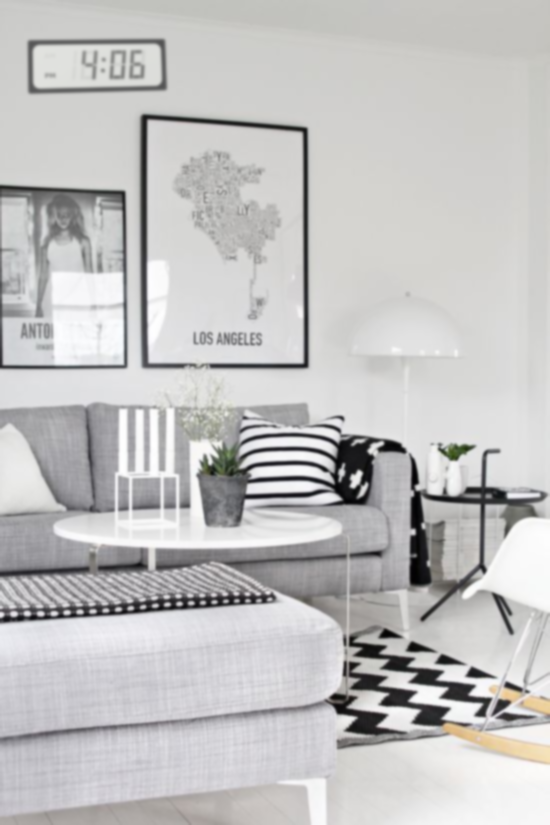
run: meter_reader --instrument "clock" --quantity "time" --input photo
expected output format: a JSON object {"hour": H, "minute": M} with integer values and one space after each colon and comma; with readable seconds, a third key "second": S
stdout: {"hour": 4, "minute": 6}
